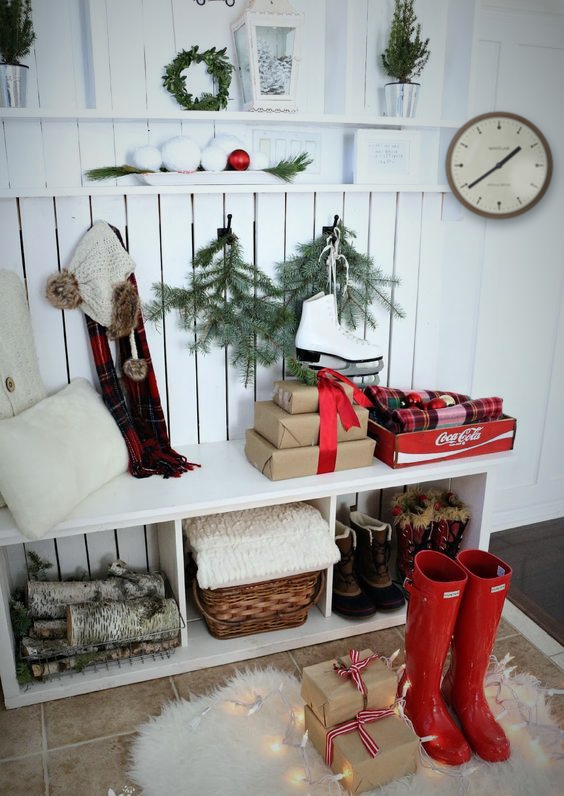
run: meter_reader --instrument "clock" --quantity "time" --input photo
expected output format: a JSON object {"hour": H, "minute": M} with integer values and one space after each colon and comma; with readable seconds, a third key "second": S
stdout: {"hour": 1, "minute": 39}
